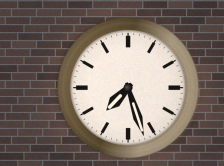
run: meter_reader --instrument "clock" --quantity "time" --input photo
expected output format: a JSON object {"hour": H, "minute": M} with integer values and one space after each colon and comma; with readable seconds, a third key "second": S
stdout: {"hour": 7, "minute": 27}
